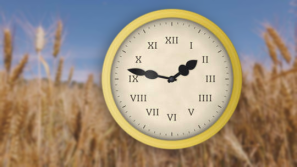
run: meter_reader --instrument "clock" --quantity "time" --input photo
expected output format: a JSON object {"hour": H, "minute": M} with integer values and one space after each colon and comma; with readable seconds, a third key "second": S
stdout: {"hour": 1, "minute": 47}
